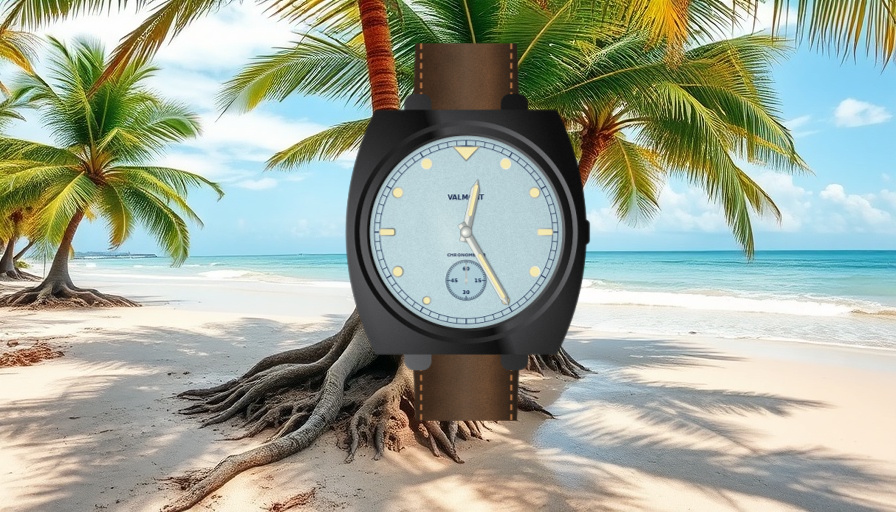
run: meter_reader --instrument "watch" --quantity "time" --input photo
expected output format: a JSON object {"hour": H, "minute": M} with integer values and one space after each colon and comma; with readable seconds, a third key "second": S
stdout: {"hour": 12, "minute": 25}
